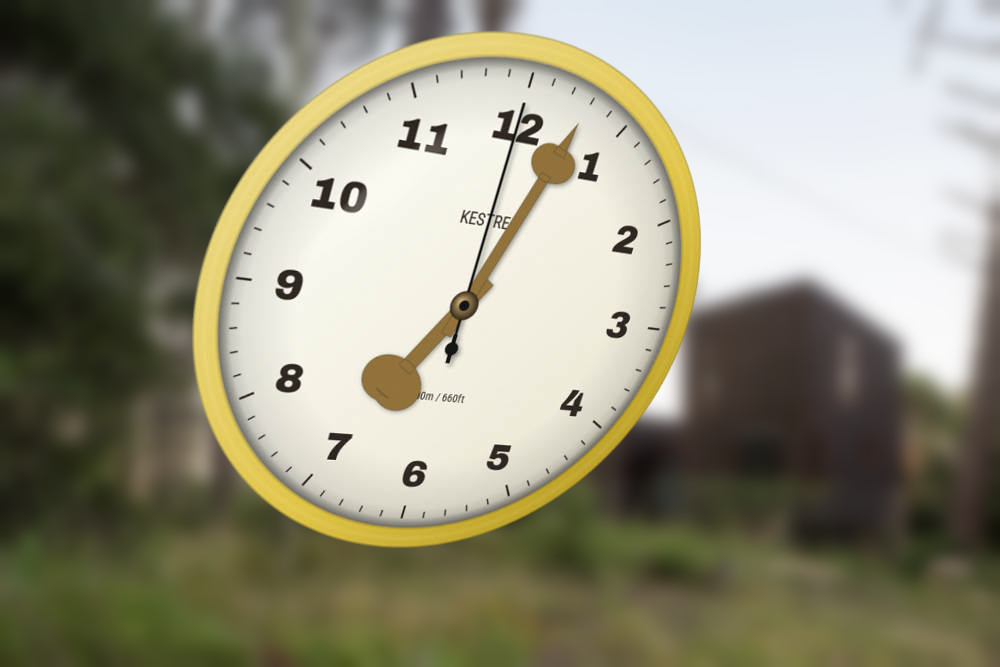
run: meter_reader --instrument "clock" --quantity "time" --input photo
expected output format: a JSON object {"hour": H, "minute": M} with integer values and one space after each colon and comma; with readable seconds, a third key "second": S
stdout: {"hour": 7, "minute": 3, "second": 0}
